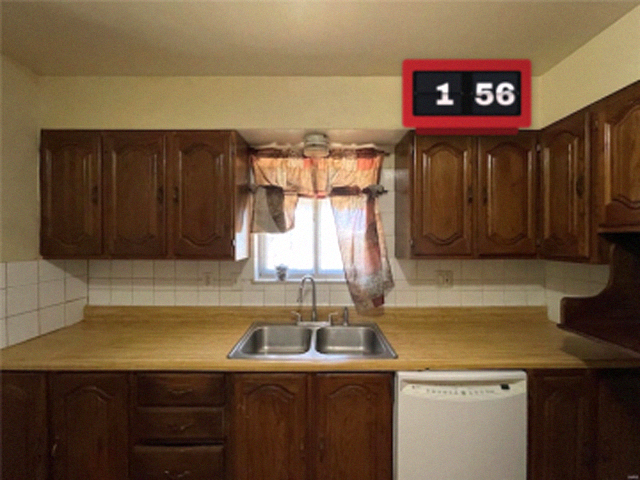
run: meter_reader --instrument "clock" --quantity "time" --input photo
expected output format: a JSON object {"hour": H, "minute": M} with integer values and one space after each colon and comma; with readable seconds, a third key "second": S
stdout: {"hour": 1, "minute": 56}
